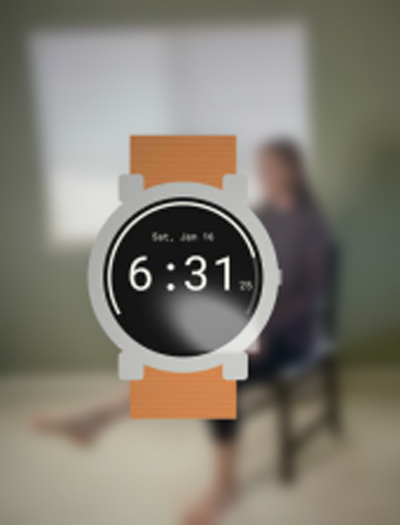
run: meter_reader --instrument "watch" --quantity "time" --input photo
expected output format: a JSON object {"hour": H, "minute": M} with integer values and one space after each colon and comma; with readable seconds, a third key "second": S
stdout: {"hour": 6, "minute": 31}
